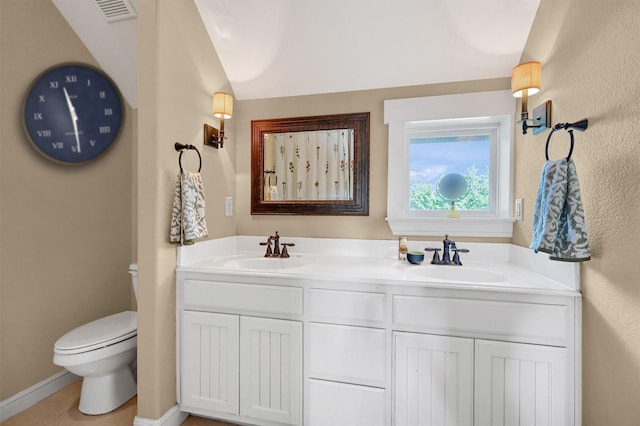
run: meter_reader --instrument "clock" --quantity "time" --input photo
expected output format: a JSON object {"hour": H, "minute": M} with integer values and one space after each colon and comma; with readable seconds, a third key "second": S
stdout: {"hour": 11, "minute": 29}
